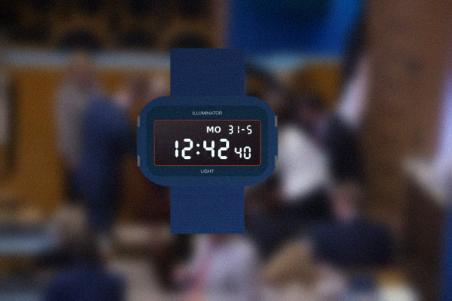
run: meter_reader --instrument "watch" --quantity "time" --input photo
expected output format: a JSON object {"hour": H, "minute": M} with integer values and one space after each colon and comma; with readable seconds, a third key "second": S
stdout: {"hour": 12, "minute": 42, "second": 40}
